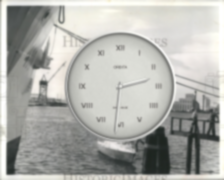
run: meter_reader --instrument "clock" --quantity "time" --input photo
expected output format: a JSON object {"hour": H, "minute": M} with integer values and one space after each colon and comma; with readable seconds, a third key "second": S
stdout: {"hour": 2, "minute": 31}
